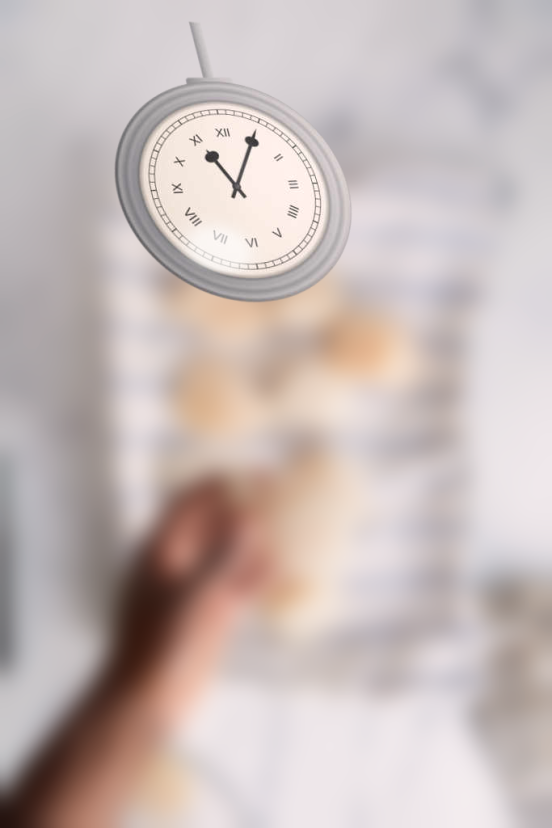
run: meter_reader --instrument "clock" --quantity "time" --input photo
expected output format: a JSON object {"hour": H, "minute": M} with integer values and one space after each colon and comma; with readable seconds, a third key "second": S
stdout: {"hour": 11, "minute": 5}
